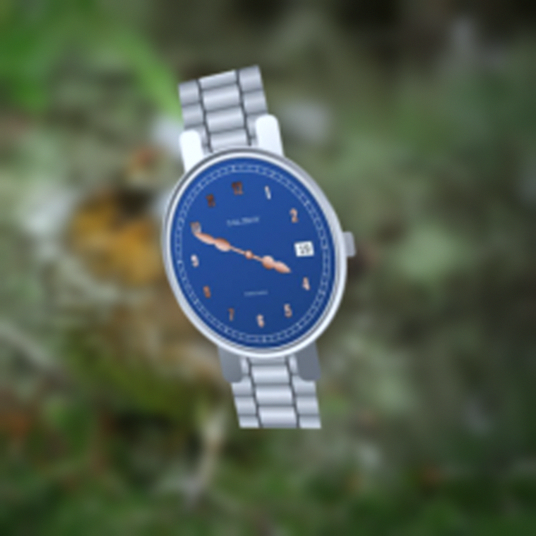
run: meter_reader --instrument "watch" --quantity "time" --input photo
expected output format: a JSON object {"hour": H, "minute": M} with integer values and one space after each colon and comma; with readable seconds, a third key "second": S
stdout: {"hour": 3, "minute": 49}
